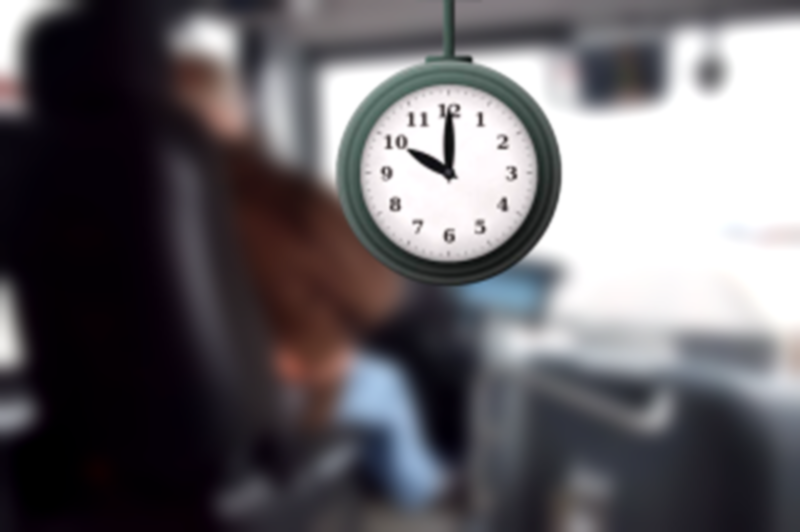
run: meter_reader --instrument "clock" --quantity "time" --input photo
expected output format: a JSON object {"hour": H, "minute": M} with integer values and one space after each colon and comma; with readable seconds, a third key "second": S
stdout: {"hour": 10, "minute": 0}
